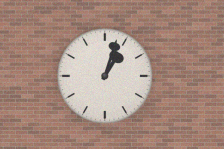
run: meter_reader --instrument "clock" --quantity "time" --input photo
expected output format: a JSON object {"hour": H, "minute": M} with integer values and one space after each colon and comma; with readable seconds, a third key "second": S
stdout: {"hour": 1, "minute": 3}
